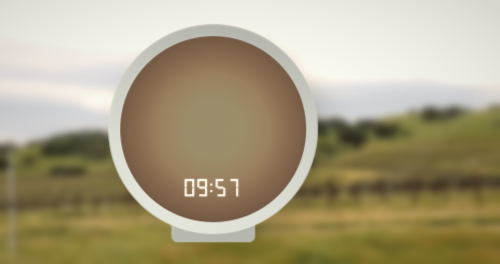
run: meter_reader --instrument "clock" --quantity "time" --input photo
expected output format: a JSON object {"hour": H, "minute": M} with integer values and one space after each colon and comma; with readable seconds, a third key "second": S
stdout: {"hour": 9, "minute": 57}
